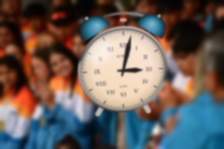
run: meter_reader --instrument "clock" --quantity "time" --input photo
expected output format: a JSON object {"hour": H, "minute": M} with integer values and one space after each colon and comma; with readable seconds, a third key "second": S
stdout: {"hour": 3, "minute": 2}
